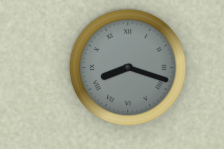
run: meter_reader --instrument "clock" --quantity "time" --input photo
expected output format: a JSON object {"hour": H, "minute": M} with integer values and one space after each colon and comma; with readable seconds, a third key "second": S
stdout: {"hour": 8, "minute": 18}
